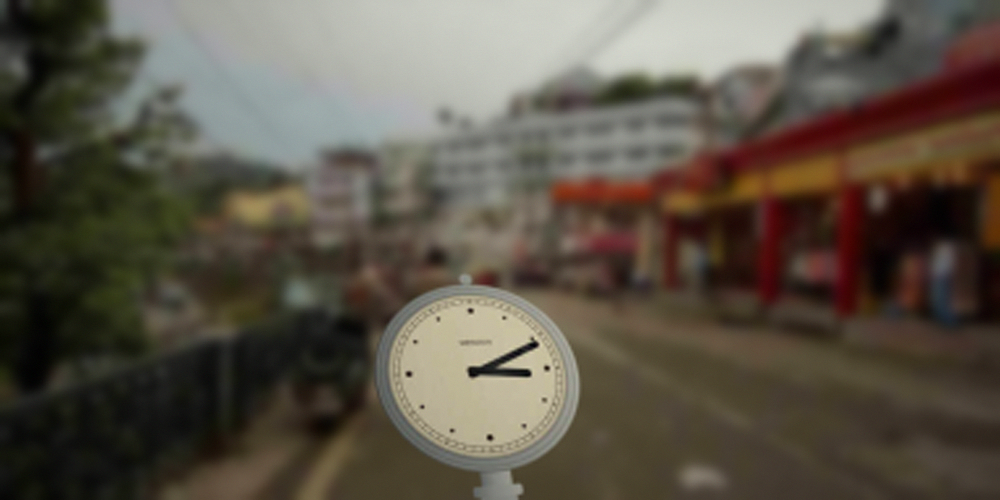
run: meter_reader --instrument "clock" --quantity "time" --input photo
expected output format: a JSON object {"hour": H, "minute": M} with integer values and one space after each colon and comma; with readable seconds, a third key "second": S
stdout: {"hour": 3, "minute": 11}
